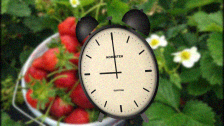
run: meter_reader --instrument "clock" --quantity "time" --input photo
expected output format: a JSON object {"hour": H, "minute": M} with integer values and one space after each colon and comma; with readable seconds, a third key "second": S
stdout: {"hour": 9, "minute": 0}
